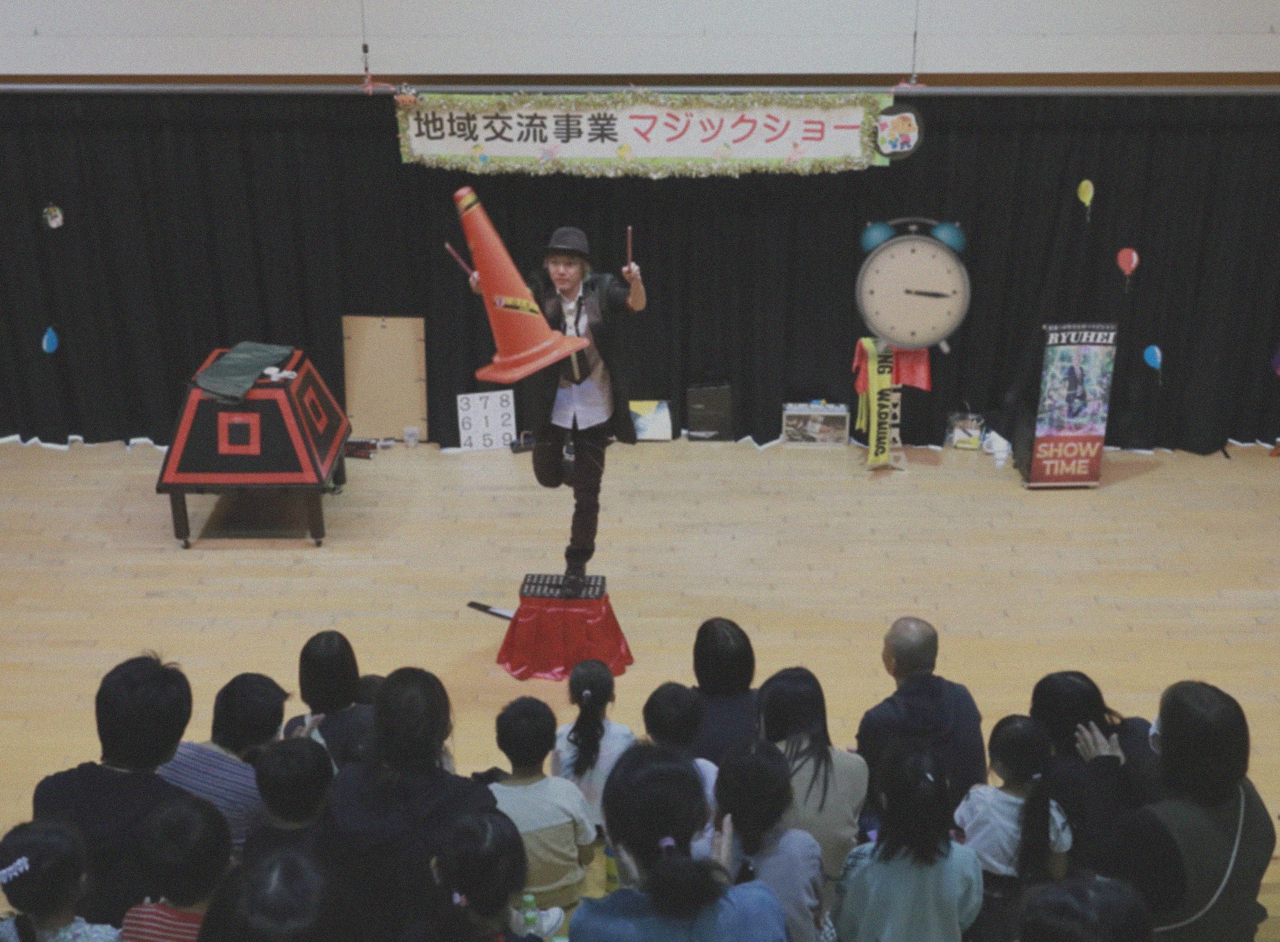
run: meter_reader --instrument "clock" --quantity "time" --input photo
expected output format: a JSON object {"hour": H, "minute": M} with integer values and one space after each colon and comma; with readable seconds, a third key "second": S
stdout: {"hour": 3, "minute": 16}
